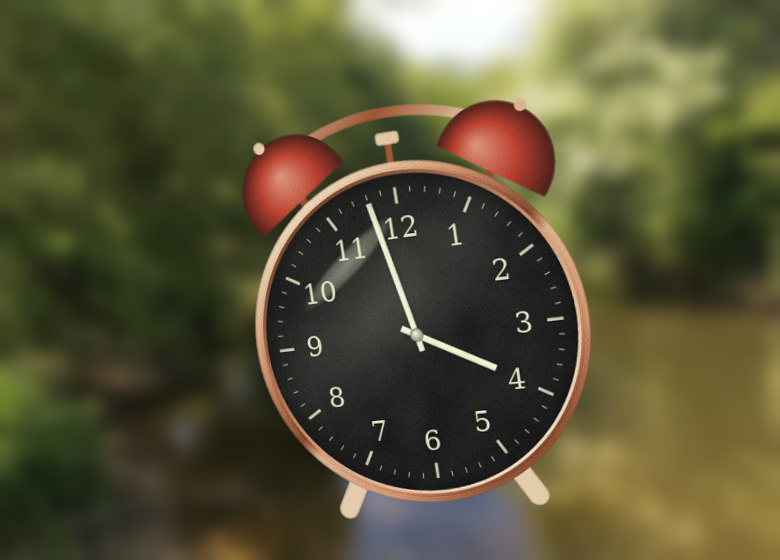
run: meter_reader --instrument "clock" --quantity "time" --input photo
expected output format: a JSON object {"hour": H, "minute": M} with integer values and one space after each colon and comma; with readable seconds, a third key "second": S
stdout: {"hour": 3, "minute": 58}
